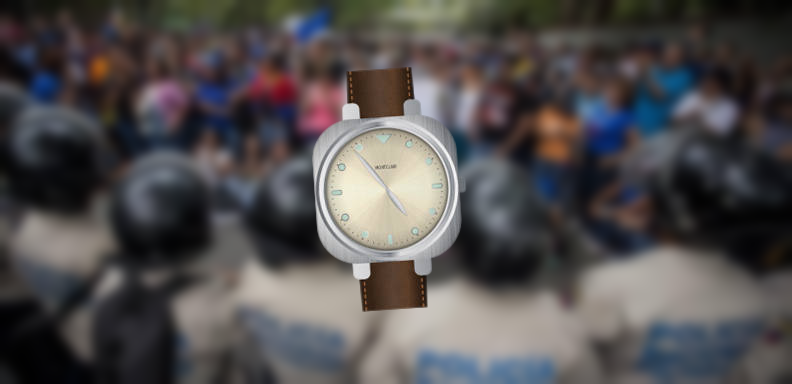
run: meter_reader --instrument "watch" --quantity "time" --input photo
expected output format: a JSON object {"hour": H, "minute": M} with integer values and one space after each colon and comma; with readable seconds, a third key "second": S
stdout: {"hour": 4, "minute": 54}
